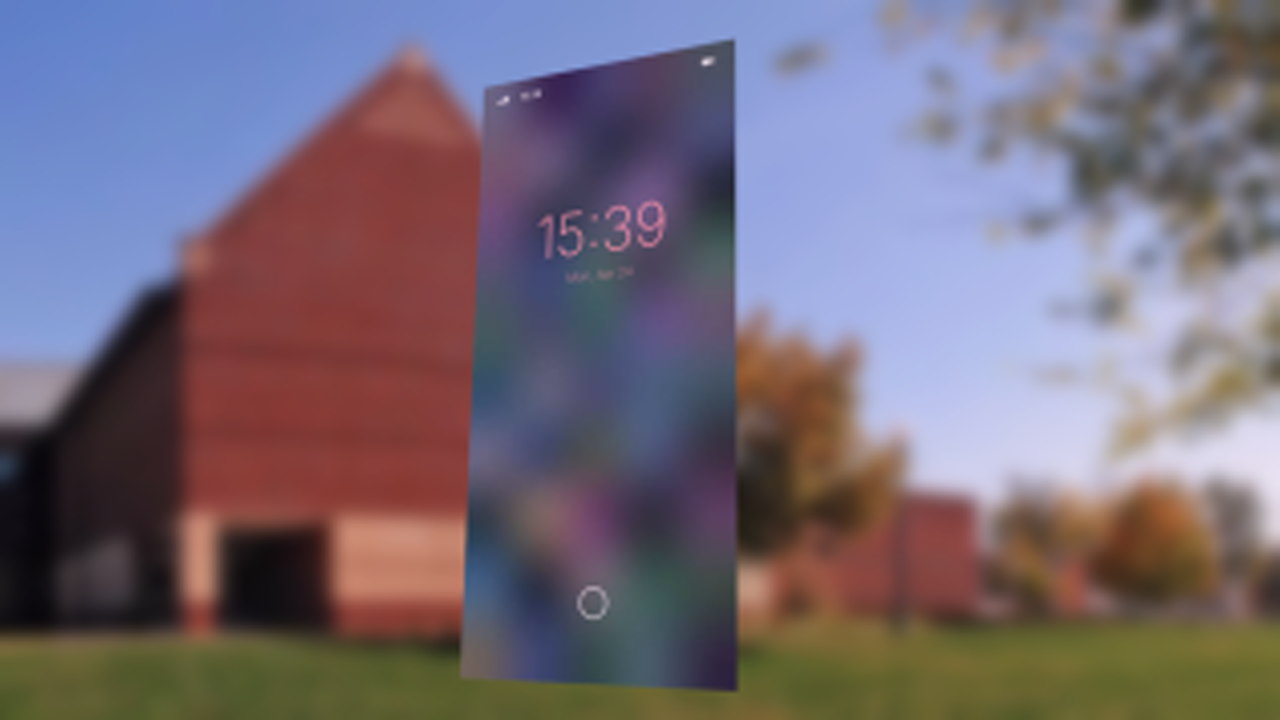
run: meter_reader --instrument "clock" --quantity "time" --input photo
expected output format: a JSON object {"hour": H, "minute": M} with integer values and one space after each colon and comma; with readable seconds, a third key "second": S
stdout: {"hour": 15, "minute": 39}
